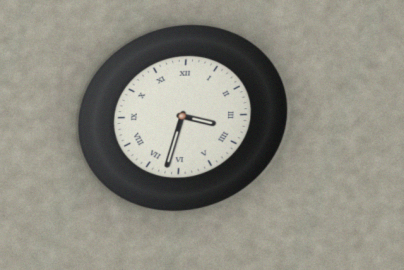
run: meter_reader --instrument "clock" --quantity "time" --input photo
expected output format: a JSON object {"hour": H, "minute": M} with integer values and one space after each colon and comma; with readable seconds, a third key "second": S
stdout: {"hour": 3, "minute": 32}
